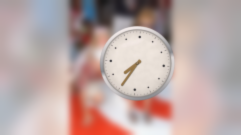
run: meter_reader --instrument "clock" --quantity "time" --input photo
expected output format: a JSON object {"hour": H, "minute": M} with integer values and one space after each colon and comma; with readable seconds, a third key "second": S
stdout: {"hour": 7, "minute": 35}
